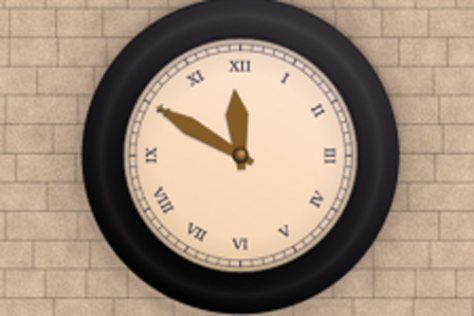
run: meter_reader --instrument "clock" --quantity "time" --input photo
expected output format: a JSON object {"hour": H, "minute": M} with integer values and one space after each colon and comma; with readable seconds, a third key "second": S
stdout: {"hour": 11, "minute": 50}
